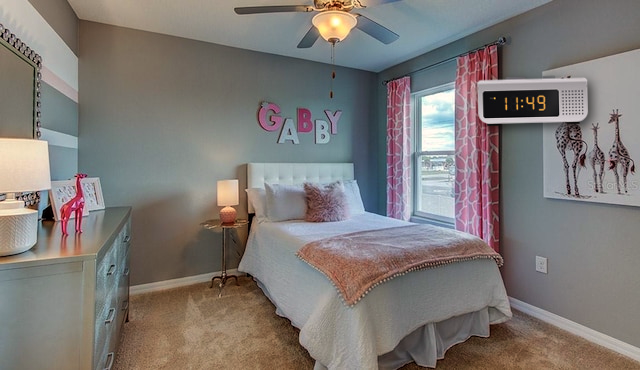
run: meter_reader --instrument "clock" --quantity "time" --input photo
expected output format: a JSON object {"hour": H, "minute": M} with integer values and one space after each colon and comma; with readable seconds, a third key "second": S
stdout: {"hour": 11, "minute": 49}
